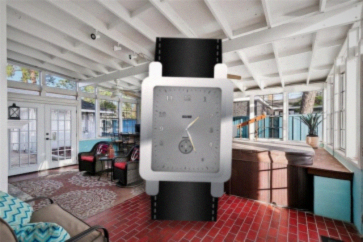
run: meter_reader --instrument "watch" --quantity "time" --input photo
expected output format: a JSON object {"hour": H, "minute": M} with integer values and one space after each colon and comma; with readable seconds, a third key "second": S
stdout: {"hour": 1, "minute": 26}
